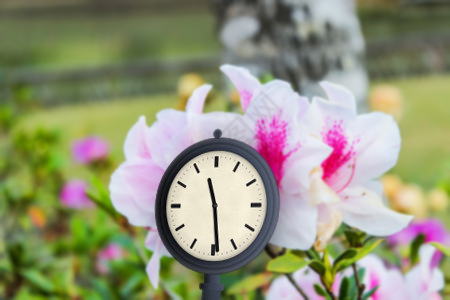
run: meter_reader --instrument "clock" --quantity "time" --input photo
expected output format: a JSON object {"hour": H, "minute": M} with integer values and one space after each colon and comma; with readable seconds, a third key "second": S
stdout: {"hour": 11, "minute": 29}
